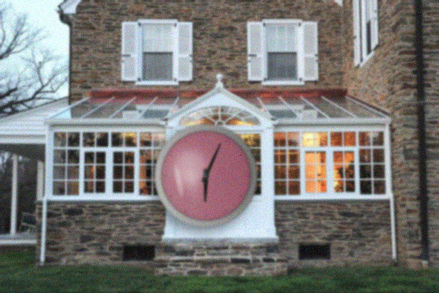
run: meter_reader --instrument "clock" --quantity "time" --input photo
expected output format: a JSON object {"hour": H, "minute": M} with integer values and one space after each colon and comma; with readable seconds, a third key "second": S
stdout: {"hour": 6, "minute": 4}
